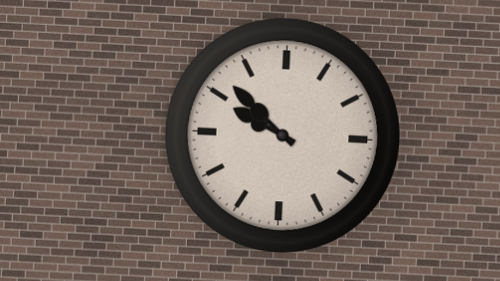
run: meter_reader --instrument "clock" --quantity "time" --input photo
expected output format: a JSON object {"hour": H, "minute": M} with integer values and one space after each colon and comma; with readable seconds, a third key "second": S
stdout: {"hour": 9, "minute": 52}
